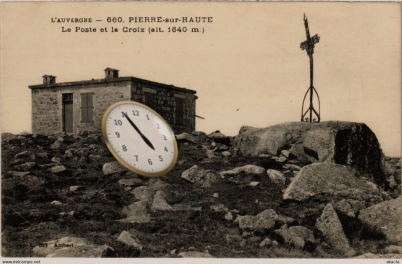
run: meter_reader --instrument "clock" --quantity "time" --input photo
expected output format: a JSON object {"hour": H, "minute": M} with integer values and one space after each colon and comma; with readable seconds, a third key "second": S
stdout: {"hour": 4, "minute": 55}
